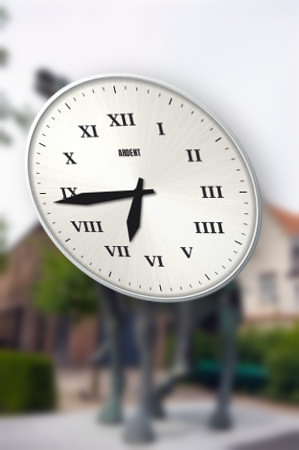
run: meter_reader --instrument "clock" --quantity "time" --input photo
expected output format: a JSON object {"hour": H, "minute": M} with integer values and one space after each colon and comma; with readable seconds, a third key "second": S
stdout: {"hour": 6, "minute": 44}
